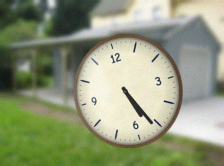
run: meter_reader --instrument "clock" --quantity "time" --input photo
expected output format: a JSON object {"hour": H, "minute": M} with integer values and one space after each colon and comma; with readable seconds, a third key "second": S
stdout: {"hour": 5, "minute": 26}
